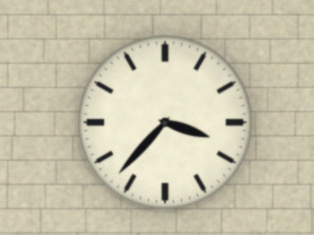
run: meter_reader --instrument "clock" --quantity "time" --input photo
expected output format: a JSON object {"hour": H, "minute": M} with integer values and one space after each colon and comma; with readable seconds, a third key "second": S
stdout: {"hour": 3, "minute": 37}
